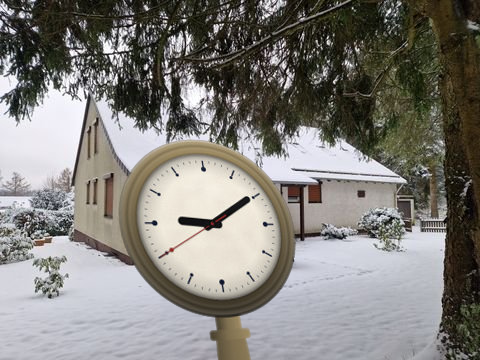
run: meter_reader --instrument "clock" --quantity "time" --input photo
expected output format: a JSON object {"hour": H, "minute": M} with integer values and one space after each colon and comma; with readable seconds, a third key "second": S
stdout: {"hour": 9, "minute": 9, "second": 40}
